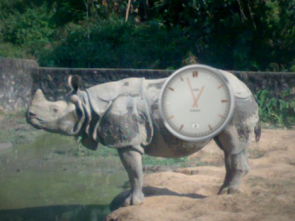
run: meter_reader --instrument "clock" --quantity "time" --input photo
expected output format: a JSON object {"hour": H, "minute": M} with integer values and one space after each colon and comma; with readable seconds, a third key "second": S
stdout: {"hour": 12, "minute": 57}
